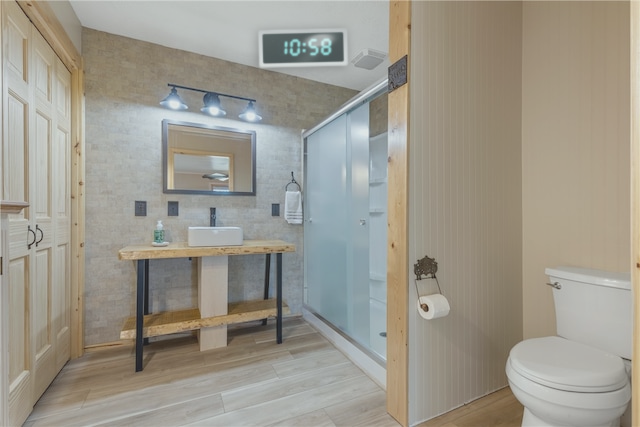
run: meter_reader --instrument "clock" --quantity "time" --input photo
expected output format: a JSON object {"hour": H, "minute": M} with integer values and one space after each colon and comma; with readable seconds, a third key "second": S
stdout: {"hour": 10, "minute": 58}
